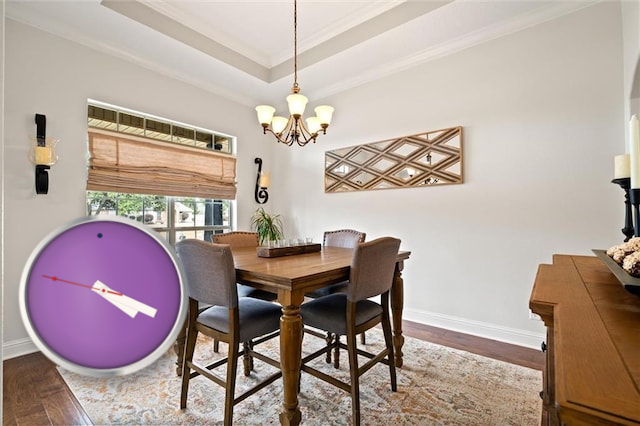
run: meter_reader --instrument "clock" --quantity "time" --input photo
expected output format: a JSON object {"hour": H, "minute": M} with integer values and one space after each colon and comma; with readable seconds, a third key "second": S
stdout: {"hour": 4, "minute": 19, "second": 48}
